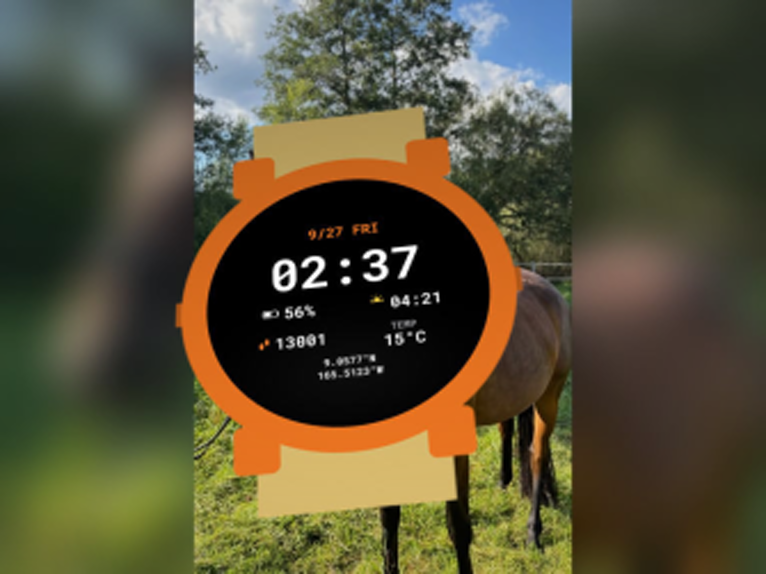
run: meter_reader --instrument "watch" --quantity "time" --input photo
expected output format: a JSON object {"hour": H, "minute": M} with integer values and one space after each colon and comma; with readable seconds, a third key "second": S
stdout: {"hour": 2, "minute": 37}
